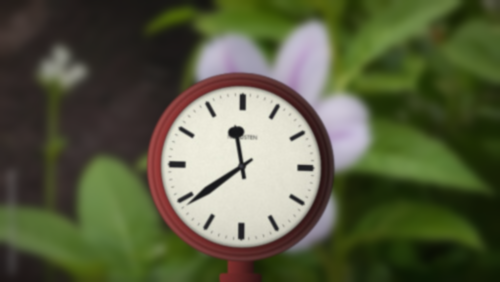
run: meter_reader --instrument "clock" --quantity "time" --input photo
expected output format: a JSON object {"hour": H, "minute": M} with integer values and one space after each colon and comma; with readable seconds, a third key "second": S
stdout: {"hour": 11, "minute": 39}
